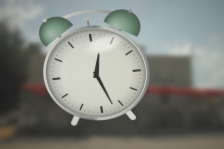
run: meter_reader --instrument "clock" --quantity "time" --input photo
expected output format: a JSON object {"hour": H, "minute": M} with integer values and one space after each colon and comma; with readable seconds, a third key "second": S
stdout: {"hour": 12, "minute": 27}
